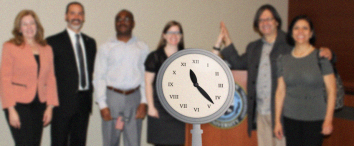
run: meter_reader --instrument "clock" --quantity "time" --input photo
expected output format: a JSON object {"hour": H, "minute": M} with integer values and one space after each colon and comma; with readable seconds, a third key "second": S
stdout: {"hour": 11, "minute": 23}
